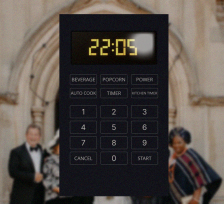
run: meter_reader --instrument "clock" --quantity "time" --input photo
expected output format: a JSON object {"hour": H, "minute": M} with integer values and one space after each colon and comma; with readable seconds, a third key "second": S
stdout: {"hour": 22, "minute": 5}
